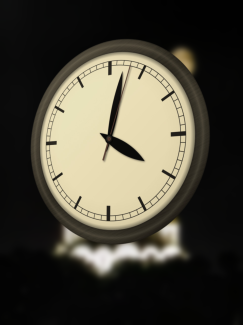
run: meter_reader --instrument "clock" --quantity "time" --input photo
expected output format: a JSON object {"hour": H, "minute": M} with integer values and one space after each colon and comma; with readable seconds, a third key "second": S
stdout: {"hour": 4, "minute": 2, "second": 3}
